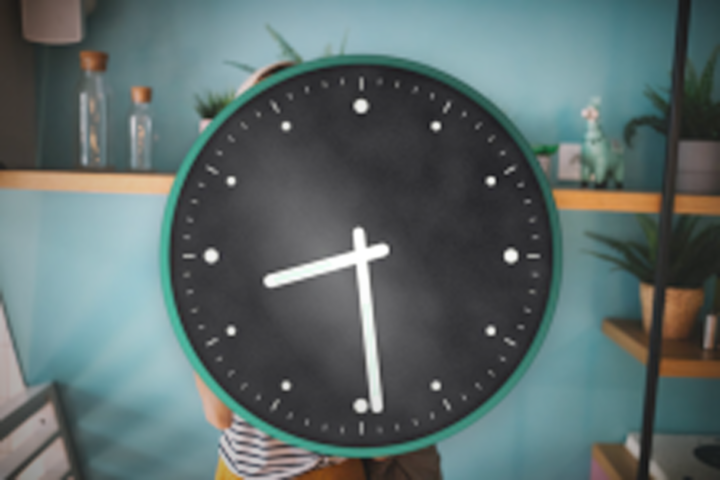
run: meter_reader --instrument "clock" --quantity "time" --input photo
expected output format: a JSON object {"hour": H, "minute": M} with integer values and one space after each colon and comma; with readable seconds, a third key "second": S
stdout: {"hour": 8, "minute": 29}
